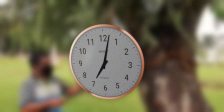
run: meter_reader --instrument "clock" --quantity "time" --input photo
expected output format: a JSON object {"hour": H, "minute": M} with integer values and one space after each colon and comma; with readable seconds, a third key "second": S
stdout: {"hour": 7, "minute": 2}
